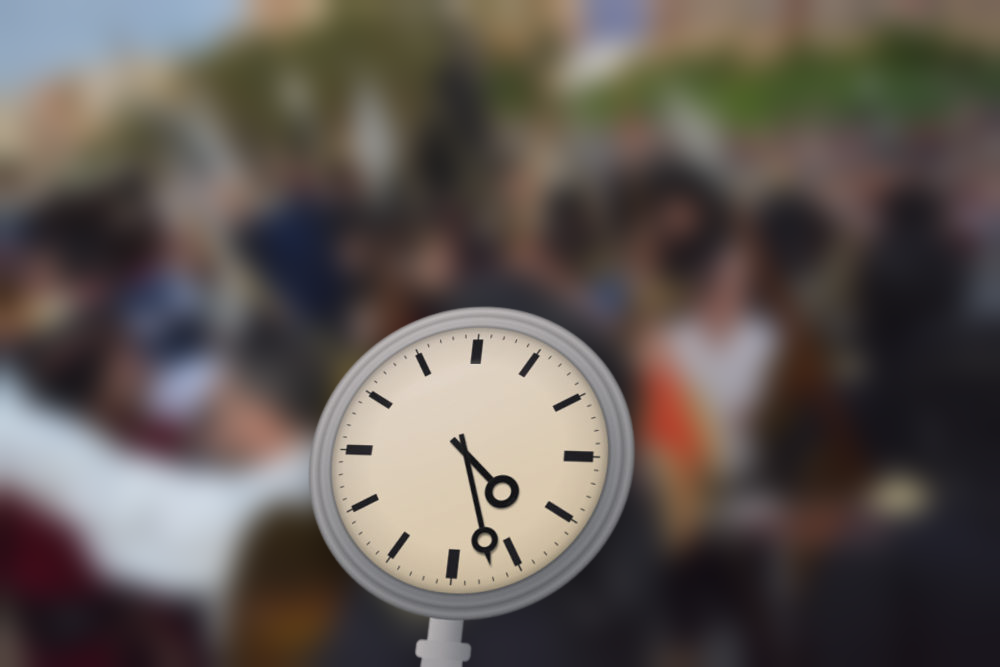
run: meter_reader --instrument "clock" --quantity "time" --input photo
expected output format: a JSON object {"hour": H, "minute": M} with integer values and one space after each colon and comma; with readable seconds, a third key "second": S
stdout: {"hour": 4, "minute": 27}
